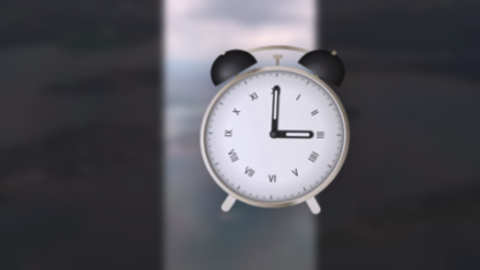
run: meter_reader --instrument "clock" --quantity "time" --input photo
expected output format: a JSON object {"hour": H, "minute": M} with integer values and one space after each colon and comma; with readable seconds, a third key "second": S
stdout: {"hour": 3, "minute": 0}
